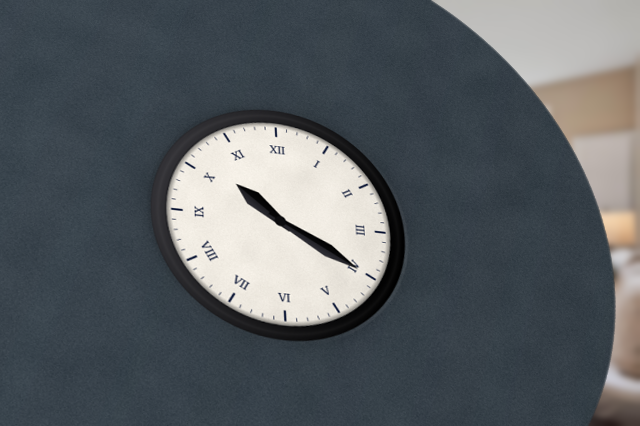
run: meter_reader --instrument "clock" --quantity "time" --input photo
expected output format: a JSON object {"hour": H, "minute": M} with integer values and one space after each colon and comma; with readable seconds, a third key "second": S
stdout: {"hour": 10, "minute": 20}
